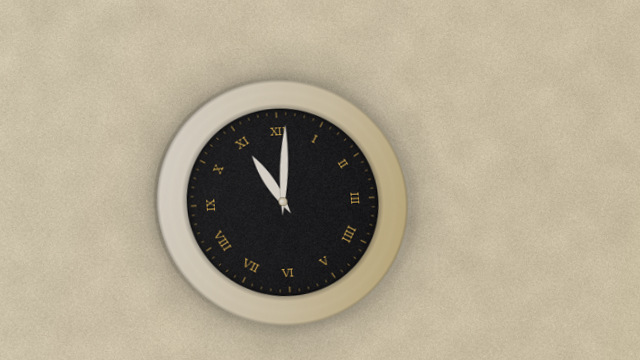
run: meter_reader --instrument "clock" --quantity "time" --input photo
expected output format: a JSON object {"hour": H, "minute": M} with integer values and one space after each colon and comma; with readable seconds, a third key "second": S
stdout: {"hour": 11, "minute": 1}
